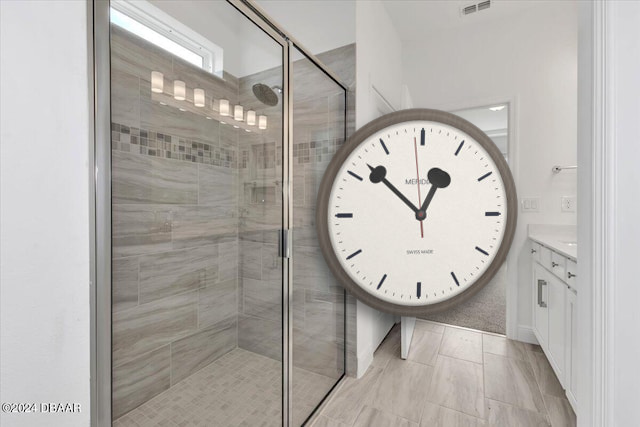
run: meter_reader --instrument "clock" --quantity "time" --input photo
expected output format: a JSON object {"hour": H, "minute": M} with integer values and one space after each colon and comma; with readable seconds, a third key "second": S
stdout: {"hour": 12, "minute": 51, "second": 59}
